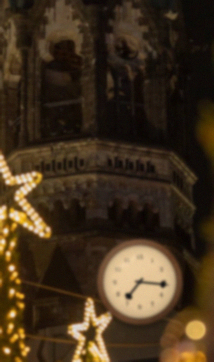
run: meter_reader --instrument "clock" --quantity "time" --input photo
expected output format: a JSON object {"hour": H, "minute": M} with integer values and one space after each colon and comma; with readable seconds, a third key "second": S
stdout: {"hour": 7, "minute": 16}
